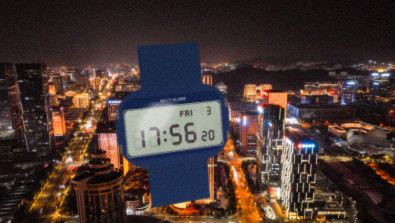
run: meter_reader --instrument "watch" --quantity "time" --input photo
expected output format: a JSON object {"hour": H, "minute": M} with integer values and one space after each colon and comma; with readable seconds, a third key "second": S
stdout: {"hour": 17, "minute": 56, "second": 20}
